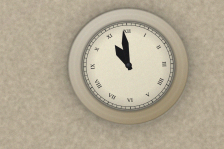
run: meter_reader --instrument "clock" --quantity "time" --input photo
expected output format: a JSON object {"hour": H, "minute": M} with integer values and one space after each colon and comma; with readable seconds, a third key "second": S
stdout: {"hour": 10, "minute": 59}
